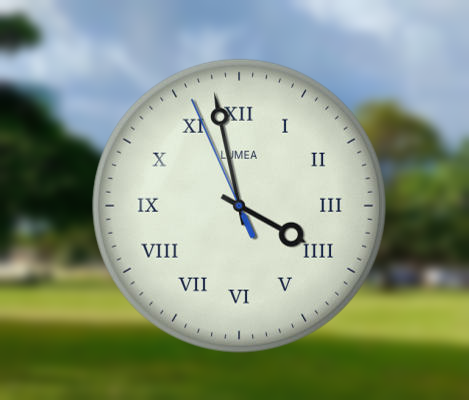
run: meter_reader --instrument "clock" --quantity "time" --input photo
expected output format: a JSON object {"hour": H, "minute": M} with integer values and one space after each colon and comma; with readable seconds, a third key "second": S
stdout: {"hour": 3, "minute": 57, "second": 56}
